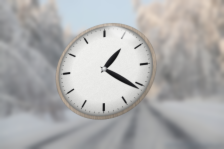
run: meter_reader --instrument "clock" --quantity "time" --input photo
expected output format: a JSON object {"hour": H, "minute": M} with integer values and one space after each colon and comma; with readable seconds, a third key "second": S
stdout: {"hour": 1, "minute": 21}
